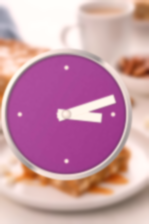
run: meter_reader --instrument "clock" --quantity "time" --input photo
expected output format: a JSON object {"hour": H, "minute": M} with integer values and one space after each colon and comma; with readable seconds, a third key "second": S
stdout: {"hour": 3, "minute": 12}
